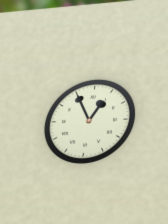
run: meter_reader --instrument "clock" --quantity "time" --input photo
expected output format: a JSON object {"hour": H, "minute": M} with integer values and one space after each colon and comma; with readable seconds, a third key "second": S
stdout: {"hour": 12, "minute": 55}
